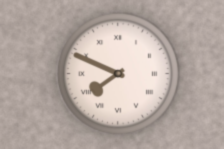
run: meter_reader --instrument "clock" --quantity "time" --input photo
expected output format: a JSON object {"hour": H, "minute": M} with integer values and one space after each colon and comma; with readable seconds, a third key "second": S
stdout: {"hour": 7, "minute": 49}
